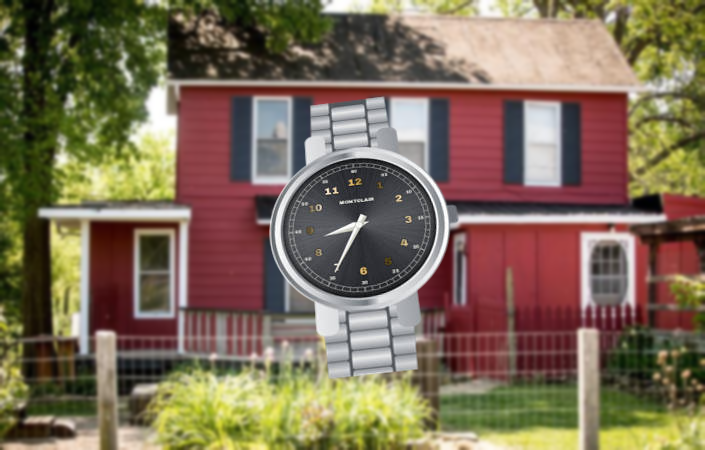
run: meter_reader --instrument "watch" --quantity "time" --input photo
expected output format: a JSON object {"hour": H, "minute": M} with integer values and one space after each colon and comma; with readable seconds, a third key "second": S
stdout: {"hour": 8, "minute": 35}
